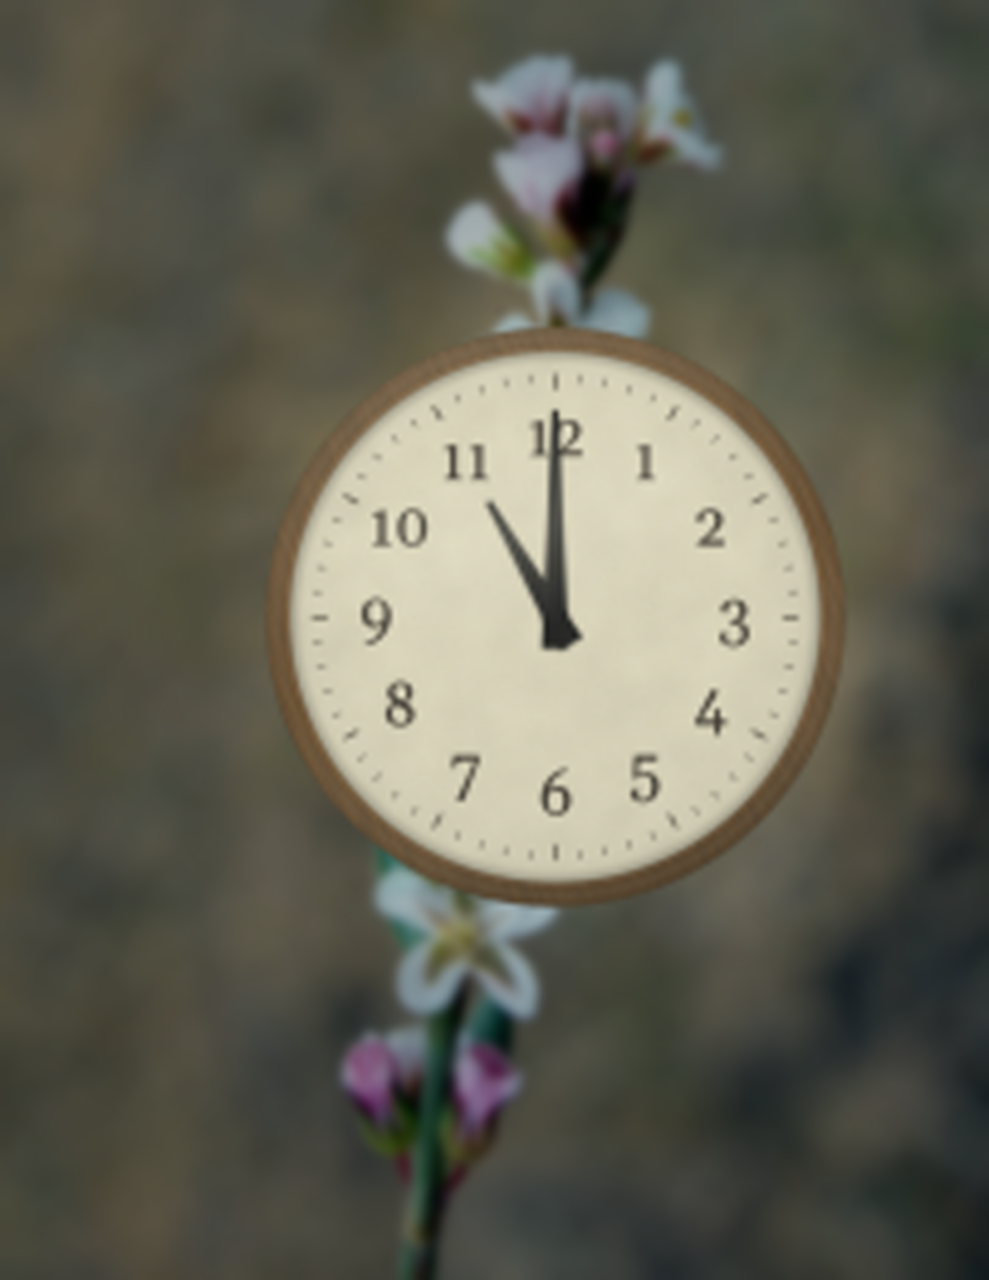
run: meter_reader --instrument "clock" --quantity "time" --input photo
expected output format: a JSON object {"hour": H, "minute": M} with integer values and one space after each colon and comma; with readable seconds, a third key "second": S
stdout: {"hour": 11, "minute": 0}
